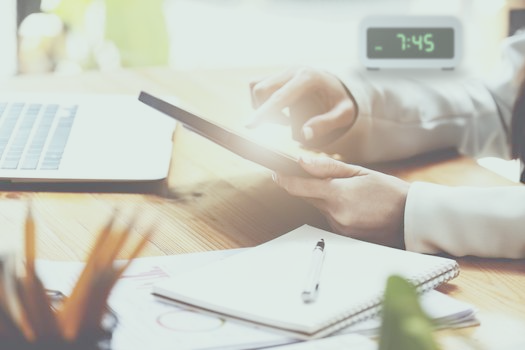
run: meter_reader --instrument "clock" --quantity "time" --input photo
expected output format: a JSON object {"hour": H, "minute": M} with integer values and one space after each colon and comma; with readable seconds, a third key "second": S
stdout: {"hour": 7, "minute": 45}
